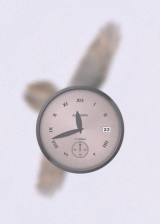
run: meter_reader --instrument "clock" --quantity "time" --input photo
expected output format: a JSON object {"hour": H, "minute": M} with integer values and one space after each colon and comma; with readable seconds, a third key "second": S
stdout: {"hour": 11, "minute": 42}
